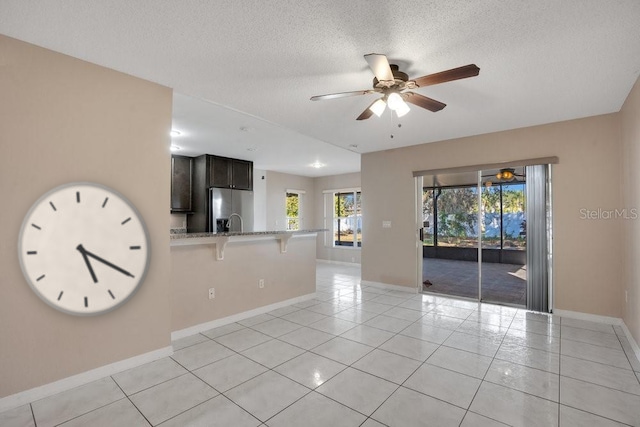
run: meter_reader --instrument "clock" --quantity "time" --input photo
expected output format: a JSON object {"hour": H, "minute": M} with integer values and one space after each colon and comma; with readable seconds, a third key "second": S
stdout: {"hour": 5, "minute": 20}
